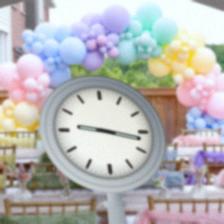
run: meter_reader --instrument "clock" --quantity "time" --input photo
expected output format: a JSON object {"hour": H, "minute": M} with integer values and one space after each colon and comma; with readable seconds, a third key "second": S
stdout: {"hour": 9, "minute": 17}
